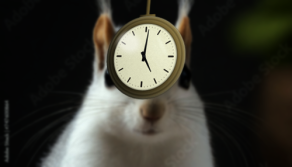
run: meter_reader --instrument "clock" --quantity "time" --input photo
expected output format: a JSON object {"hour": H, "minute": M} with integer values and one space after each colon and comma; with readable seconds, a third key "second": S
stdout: {"hour": 5, "minute": 1}
